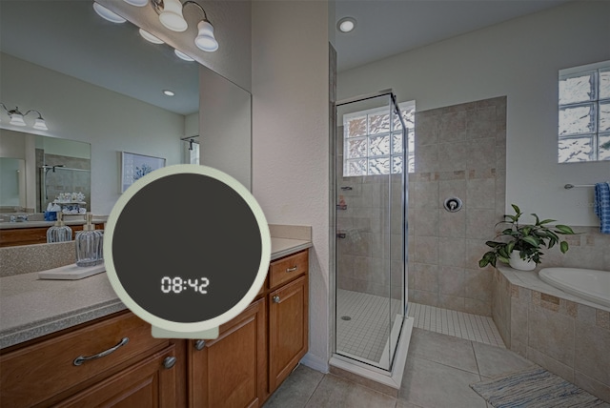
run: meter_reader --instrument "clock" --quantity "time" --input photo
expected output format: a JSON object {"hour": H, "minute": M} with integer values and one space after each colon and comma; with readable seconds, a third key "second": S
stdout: {"hour": 8, "minute": 42}
